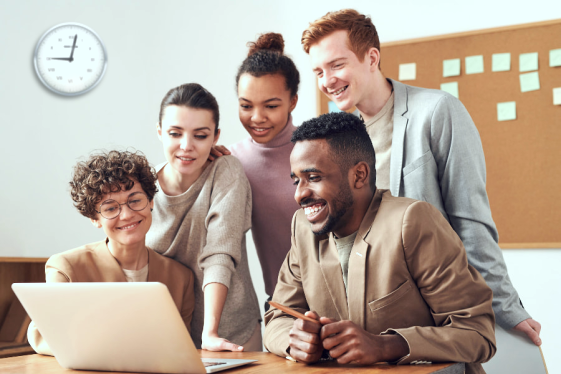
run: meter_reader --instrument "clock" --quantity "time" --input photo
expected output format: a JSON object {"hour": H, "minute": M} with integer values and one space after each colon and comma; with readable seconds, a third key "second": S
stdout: {"hour": 9, "minute": 2}
